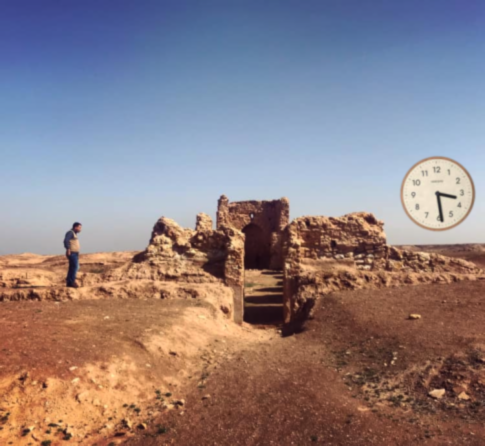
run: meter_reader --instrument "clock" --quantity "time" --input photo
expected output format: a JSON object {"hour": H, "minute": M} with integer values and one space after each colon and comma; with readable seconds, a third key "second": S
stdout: {"hour": 3, "minute": 29}
